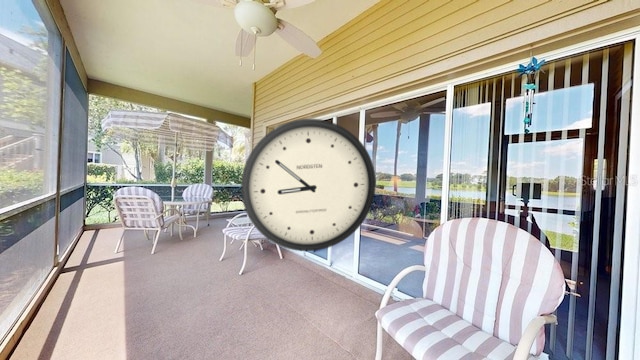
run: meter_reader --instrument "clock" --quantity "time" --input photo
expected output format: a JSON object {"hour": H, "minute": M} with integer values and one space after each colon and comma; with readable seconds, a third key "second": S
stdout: {"hour": 8, "minute": 52}
